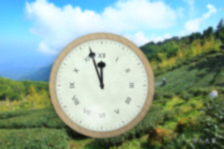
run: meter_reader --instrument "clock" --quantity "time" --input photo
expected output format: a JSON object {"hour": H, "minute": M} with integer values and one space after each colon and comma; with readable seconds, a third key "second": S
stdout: {"hour": 11, "minute": 57}
